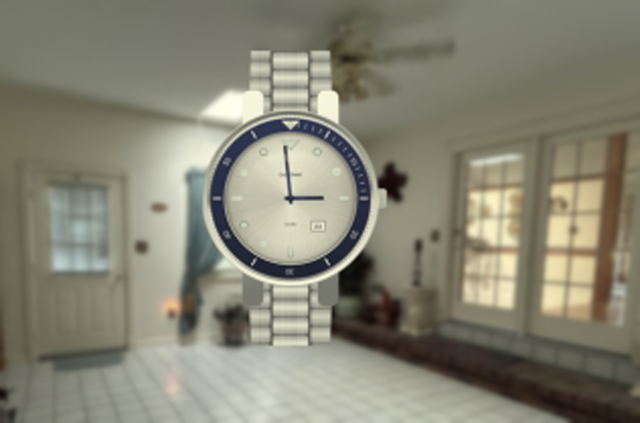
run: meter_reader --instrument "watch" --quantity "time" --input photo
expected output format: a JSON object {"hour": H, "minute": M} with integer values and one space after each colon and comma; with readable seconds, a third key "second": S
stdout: {"hour": 2, "minute": 59}
